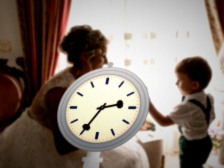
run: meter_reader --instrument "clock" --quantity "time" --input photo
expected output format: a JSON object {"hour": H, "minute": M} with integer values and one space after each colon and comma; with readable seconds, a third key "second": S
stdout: {"hour": 2, "minute": 35}
